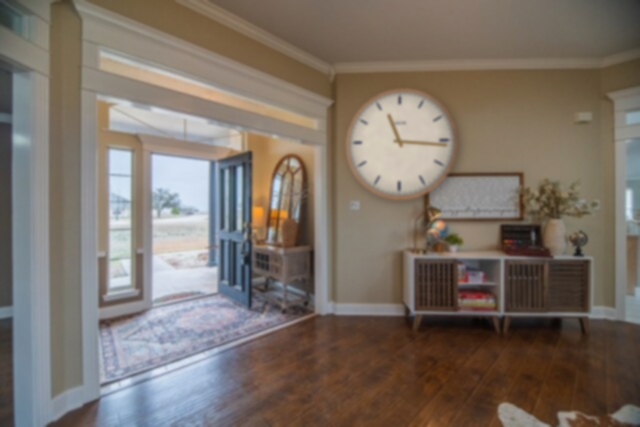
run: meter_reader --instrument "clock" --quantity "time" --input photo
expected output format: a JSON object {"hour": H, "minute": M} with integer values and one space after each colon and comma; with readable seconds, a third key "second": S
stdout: {"hour": 11, "minute": 16}
